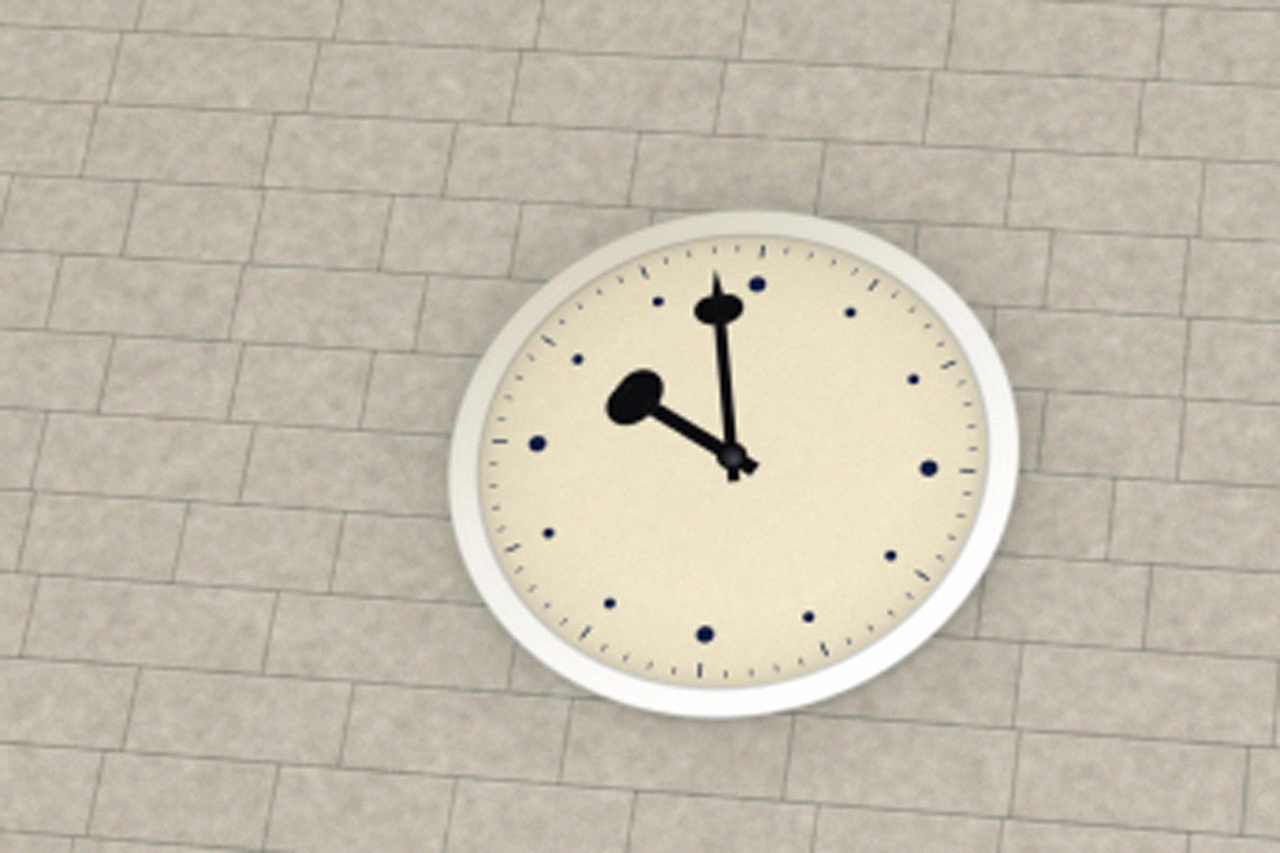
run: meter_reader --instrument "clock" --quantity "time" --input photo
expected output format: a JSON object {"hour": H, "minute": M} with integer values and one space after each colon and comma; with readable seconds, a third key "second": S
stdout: {"hour": 9, "minute": 58}
